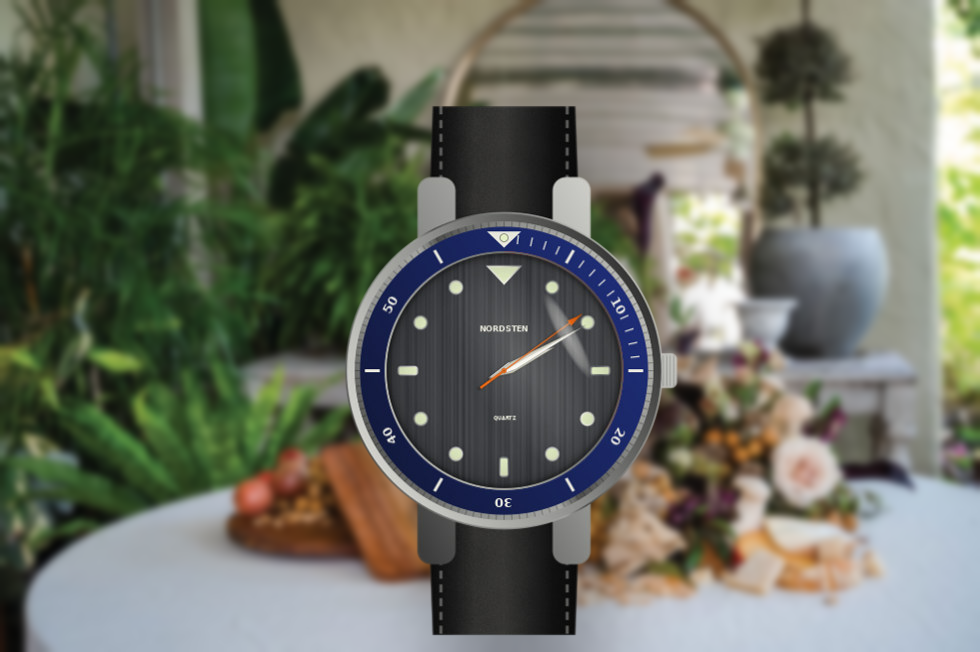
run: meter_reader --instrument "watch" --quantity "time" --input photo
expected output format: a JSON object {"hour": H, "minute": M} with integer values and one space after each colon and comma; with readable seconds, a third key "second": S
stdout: {"hour": 2, "minute": 10, "second": 9}
